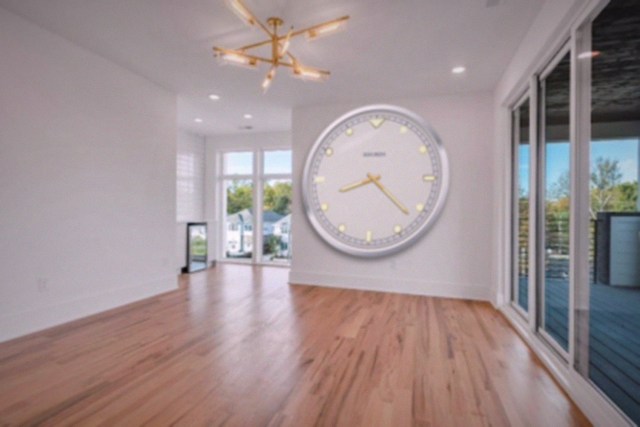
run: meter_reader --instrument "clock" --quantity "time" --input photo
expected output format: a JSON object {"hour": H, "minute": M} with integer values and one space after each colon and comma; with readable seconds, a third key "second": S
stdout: {"hour": 8, "minute": 22}
